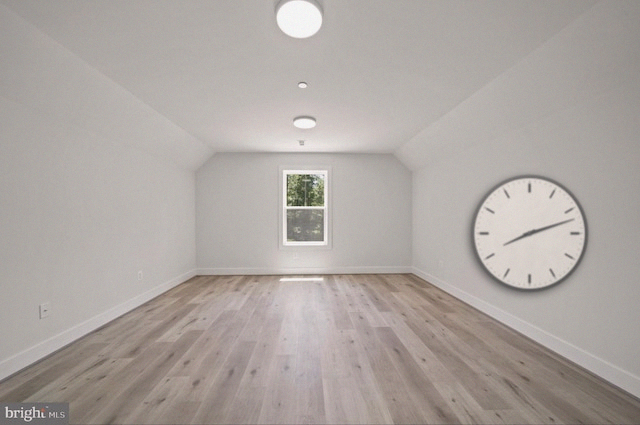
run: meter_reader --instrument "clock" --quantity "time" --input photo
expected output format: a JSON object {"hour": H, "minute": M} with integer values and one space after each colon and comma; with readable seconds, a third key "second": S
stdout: {"hour": 8, "minute": 12}
